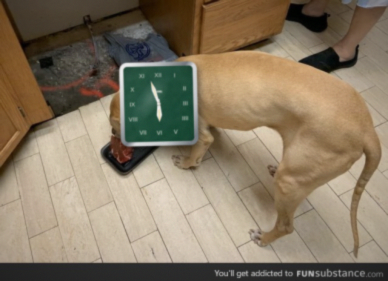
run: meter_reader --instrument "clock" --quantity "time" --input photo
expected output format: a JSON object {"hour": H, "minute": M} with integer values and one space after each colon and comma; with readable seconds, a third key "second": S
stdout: {"hour": 5, "minute": 57}
